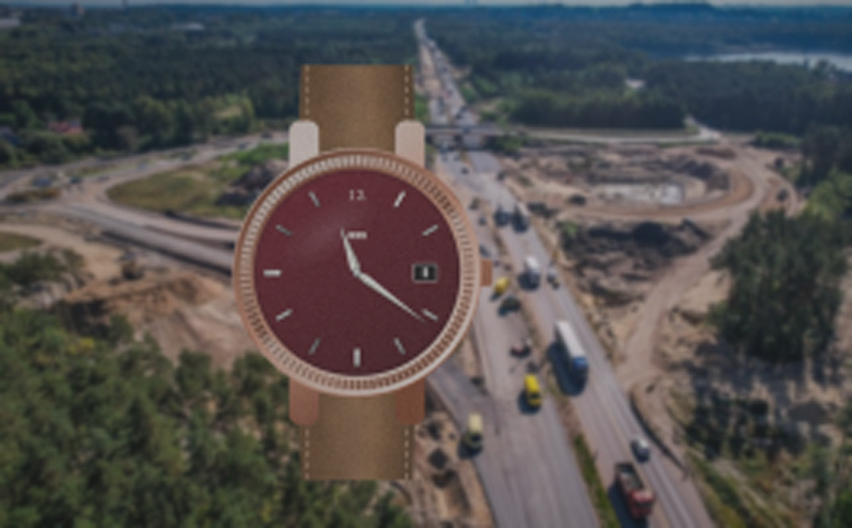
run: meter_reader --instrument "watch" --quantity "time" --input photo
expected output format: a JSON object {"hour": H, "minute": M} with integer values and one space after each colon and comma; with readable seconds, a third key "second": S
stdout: {"hour": 11, "minute": 21}
